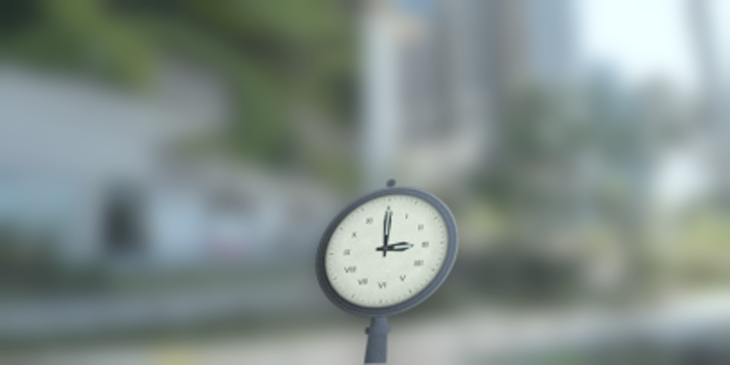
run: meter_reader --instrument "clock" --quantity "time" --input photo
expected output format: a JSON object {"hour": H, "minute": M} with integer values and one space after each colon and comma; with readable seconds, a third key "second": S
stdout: {"hour": 3, "minute": 0}
